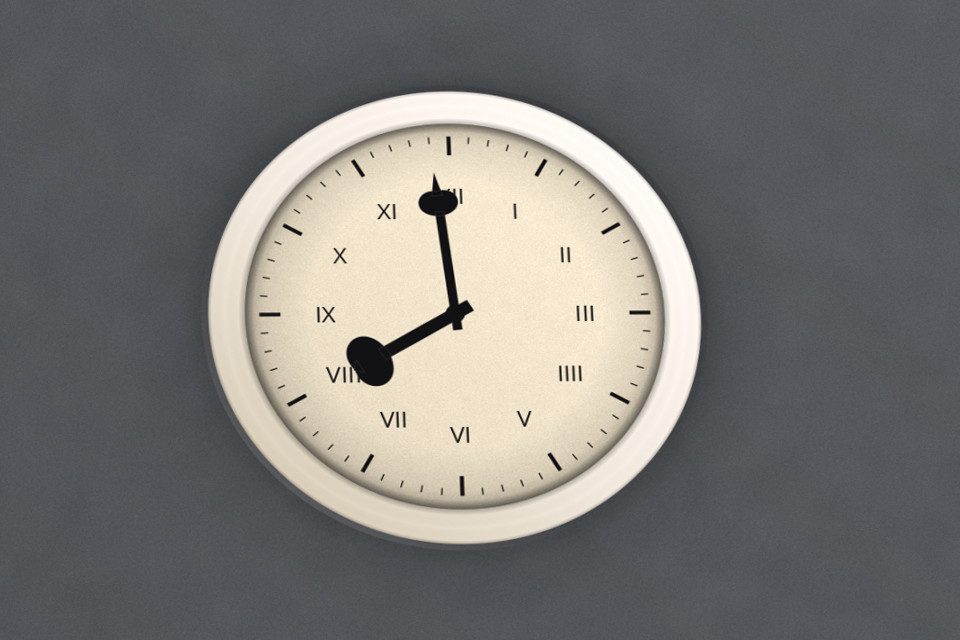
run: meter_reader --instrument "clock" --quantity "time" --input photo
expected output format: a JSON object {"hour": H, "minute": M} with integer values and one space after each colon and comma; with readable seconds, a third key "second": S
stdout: {"hour": 7, "minute": 59}
